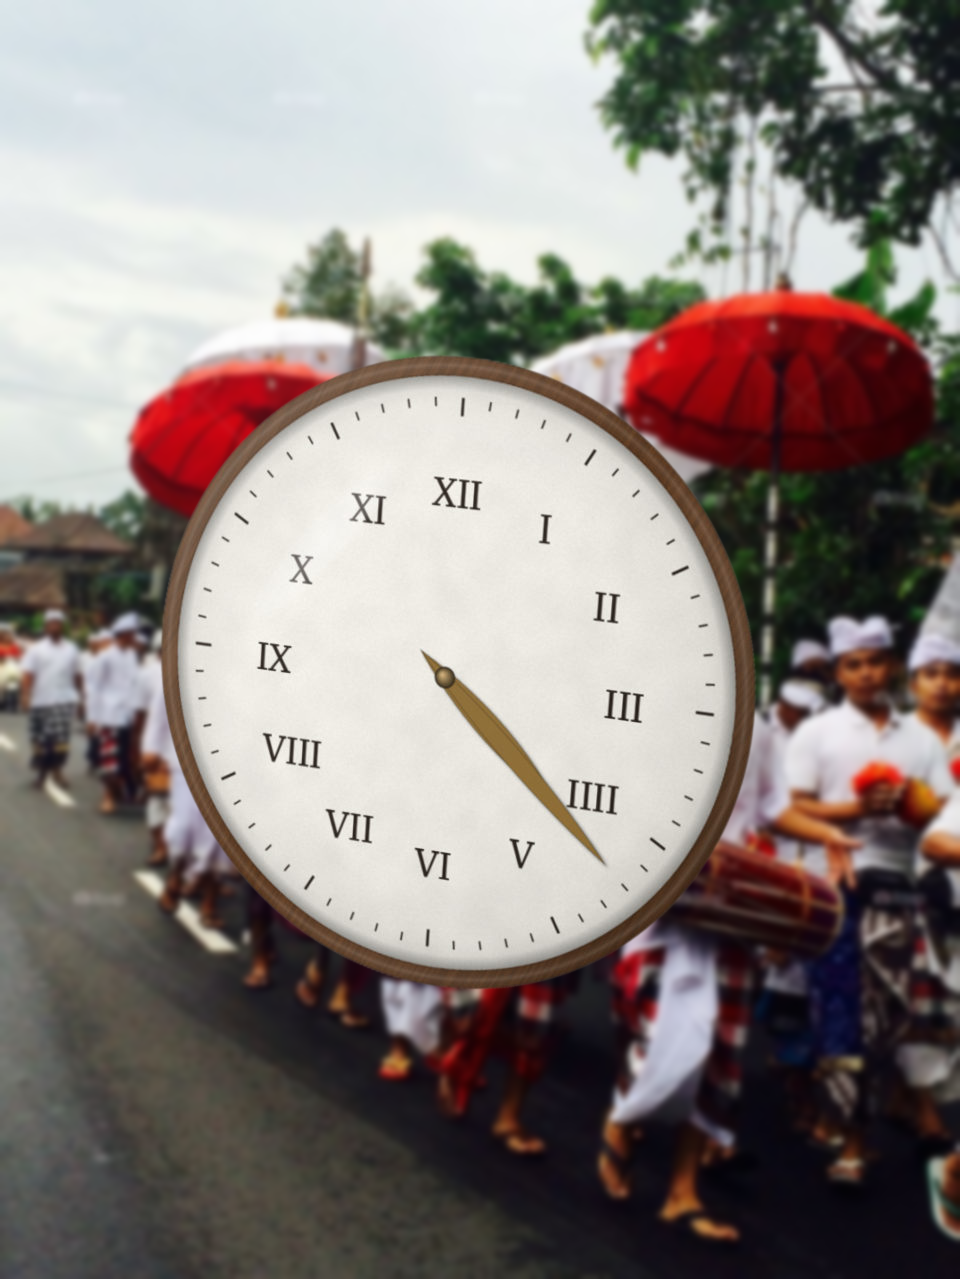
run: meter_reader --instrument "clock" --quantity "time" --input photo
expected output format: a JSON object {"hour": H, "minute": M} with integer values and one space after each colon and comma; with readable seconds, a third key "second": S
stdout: {"hour": 4, "minute": 22}
